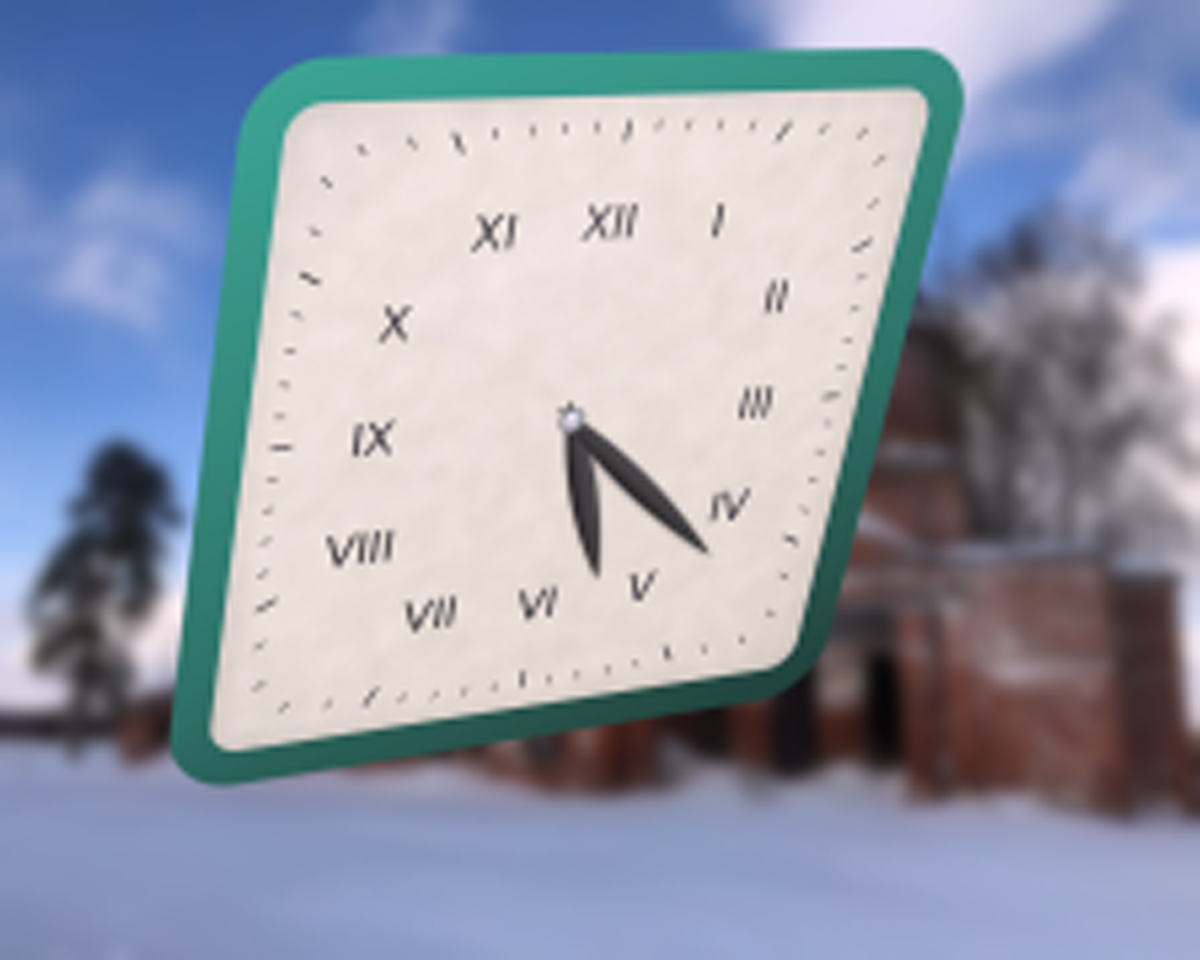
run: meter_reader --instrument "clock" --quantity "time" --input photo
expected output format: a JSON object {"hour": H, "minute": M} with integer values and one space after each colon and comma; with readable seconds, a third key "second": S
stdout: {"hour": 5, "minute": 22}
